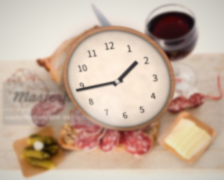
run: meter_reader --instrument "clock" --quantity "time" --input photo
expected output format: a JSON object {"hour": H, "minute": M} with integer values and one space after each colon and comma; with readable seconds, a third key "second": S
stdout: {"hour": 1, "minute": 44}
